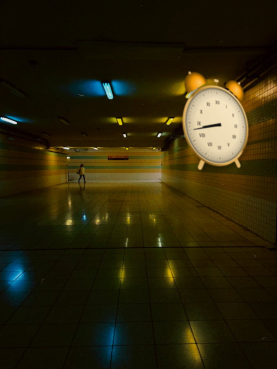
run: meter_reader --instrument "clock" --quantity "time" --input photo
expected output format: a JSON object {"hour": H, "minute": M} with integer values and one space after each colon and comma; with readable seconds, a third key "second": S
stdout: {"hour": 8, "minute": 43}
